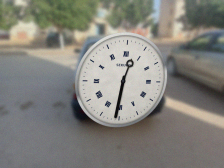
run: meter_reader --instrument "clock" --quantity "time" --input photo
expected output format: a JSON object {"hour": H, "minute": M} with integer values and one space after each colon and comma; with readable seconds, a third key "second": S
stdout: {"hour": 12, "minute": 31}
